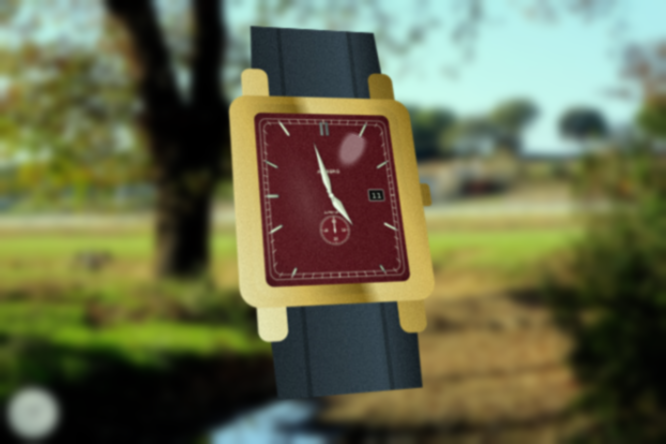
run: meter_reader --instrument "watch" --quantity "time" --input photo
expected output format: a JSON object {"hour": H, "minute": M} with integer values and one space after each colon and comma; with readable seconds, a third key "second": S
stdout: {"hour": 4, "minute": 58}
